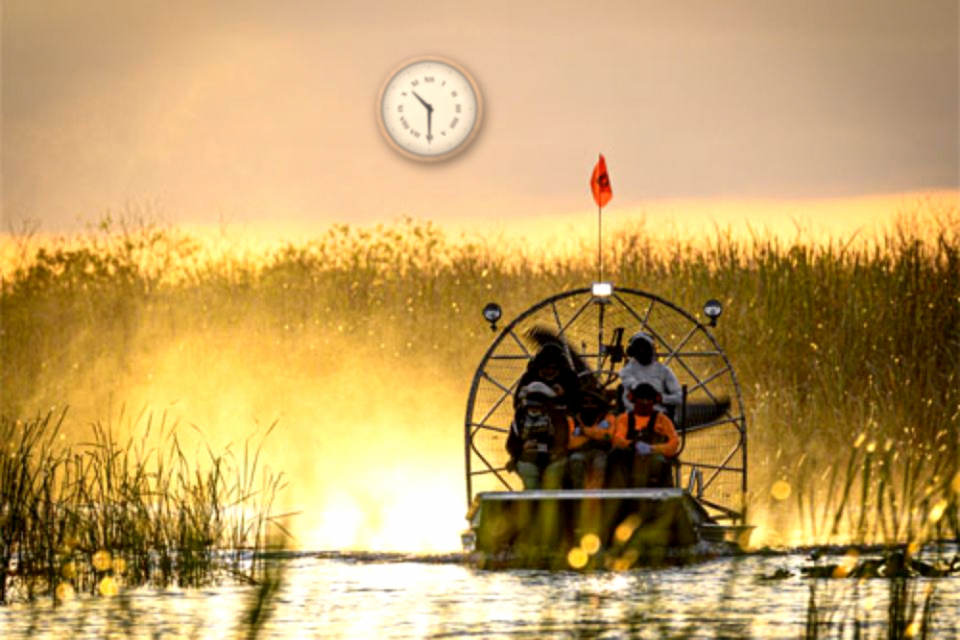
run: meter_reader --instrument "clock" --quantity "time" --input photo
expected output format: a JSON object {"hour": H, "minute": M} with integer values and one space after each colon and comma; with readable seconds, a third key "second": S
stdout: {"hour": 10, "minute": 30}
